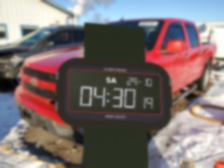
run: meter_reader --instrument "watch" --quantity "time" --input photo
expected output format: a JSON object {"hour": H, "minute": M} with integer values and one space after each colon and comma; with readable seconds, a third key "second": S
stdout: {"hour": 4, "minute": 30}
